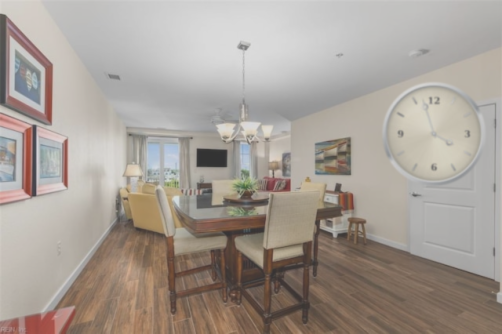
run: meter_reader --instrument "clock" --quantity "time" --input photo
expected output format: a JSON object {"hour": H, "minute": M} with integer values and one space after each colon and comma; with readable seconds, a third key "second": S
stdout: {"hour": 3, "minute": 57}
